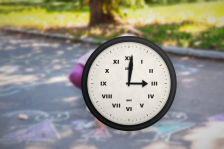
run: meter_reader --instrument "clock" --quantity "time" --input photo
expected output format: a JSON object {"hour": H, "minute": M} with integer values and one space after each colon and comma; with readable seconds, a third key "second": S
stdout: {"hour": 3, "minute": 1}
